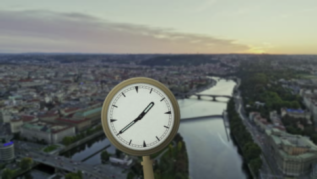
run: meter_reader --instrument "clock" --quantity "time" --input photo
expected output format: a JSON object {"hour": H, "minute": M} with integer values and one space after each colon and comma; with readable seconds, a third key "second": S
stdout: {"hour": 1, "minute": 40}
